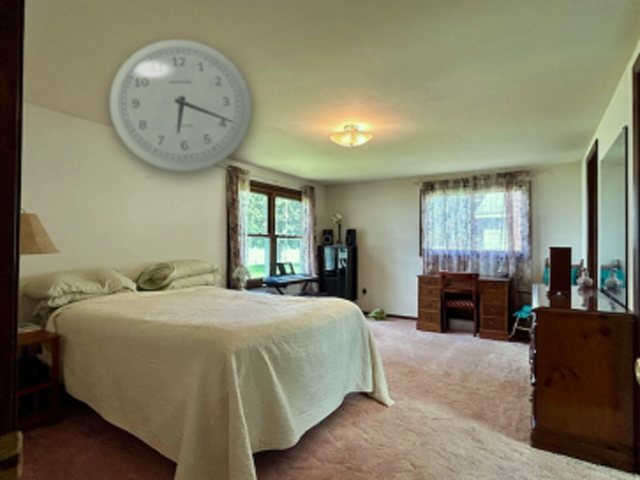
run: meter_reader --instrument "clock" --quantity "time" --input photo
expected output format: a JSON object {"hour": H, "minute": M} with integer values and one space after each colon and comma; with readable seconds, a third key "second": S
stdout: {"hour": 6, "minute": 19}
